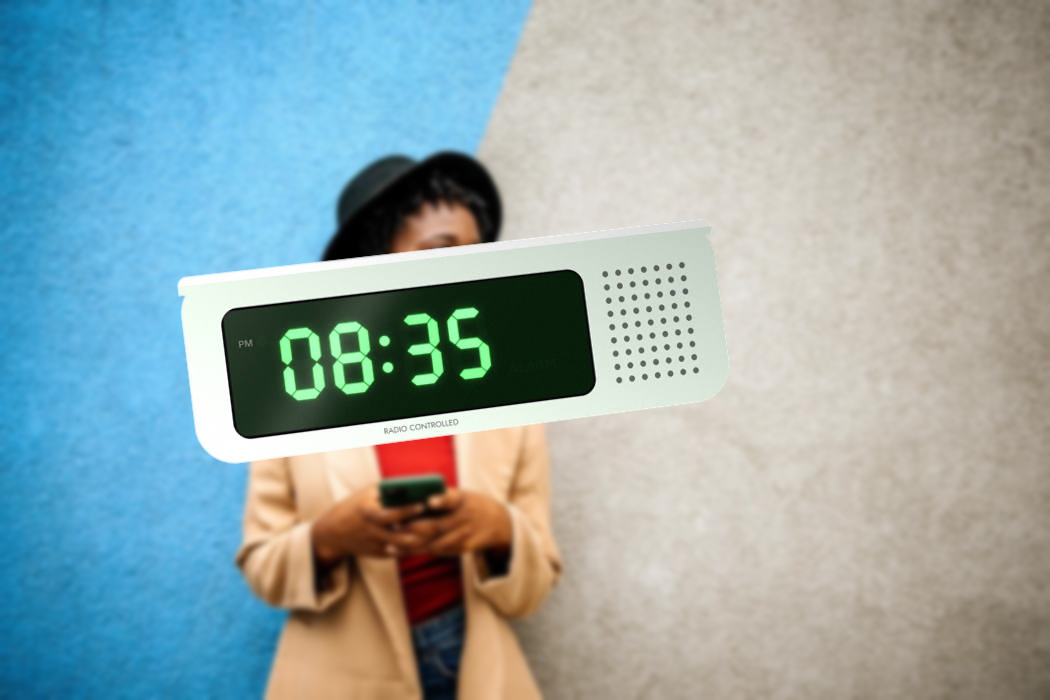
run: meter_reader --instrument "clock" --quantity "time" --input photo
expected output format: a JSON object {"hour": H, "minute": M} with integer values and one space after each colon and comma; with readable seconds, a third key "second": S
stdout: {"hour": 8, "minute": 35}
